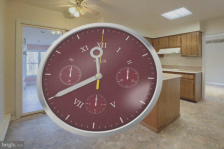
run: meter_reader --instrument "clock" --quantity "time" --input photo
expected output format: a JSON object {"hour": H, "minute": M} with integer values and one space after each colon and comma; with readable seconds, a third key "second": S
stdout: {"hour": 11, "minute": 40}
